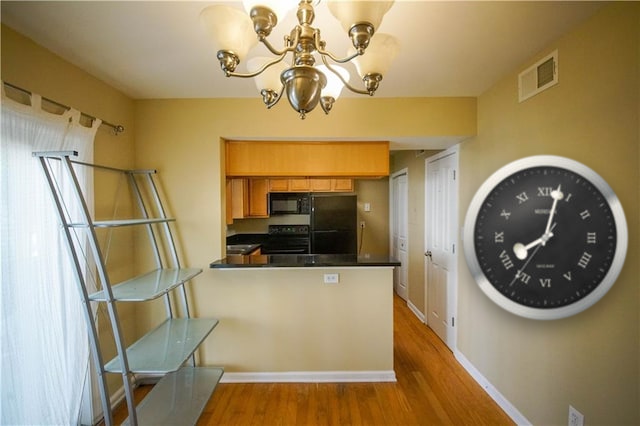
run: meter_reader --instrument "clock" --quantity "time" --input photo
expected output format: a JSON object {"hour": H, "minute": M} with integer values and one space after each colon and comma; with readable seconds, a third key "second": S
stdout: {"hour": 8, "minute": 2, "second": 36}
